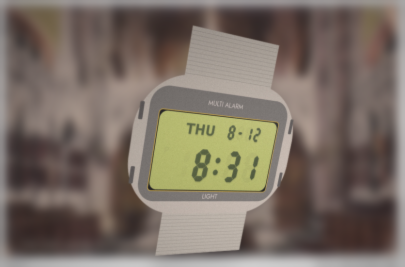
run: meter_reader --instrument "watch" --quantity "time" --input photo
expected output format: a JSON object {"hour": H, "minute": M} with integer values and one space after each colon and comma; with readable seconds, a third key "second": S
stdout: {"hour": 8, "minute": 31}
